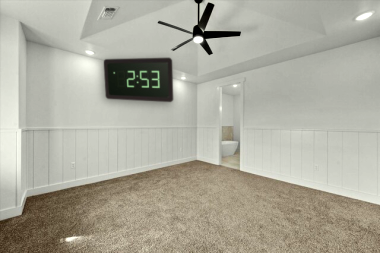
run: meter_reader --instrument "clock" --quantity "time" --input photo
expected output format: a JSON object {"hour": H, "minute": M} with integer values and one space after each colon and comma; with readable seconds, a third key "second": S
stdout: {"hour": 2, "minute": 53}
